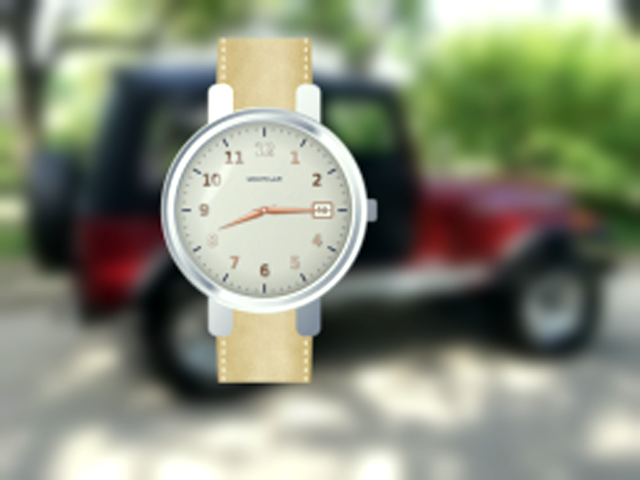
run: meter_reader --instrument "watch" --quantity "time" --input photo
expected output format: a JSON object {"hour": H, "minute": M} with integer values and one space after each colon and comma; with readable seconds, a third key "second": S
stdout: {"hour": 8, "minute": 15}
